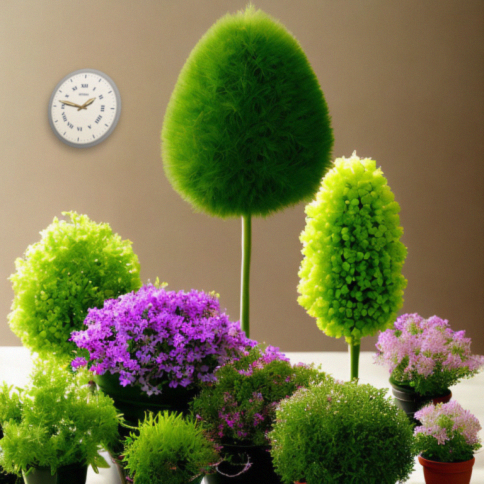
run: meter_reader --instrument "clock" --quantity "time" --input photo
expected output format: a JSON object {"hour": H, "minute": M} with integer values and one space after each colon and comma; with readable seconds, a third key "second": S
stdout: {"hour": 1, "minute": 47}
